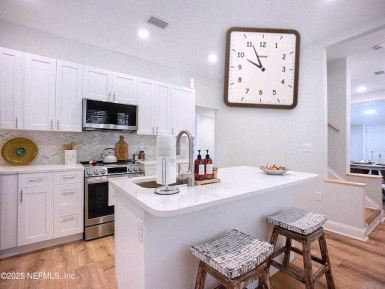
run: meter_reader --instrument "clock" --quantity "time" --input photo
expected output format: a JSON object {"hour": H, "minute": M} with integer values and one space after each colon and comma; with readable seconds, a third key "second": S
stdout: {"hour": 9, "minute": 56}
